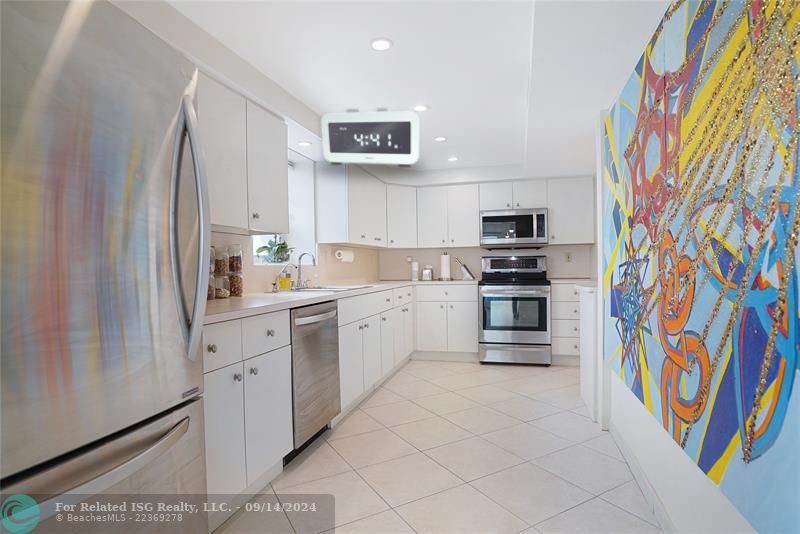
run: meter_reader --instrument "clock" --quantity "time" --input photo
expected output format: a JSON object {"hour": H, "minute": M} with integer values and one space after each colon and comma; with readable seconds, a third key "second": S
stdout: {"hour": 4, "minute": 41}
